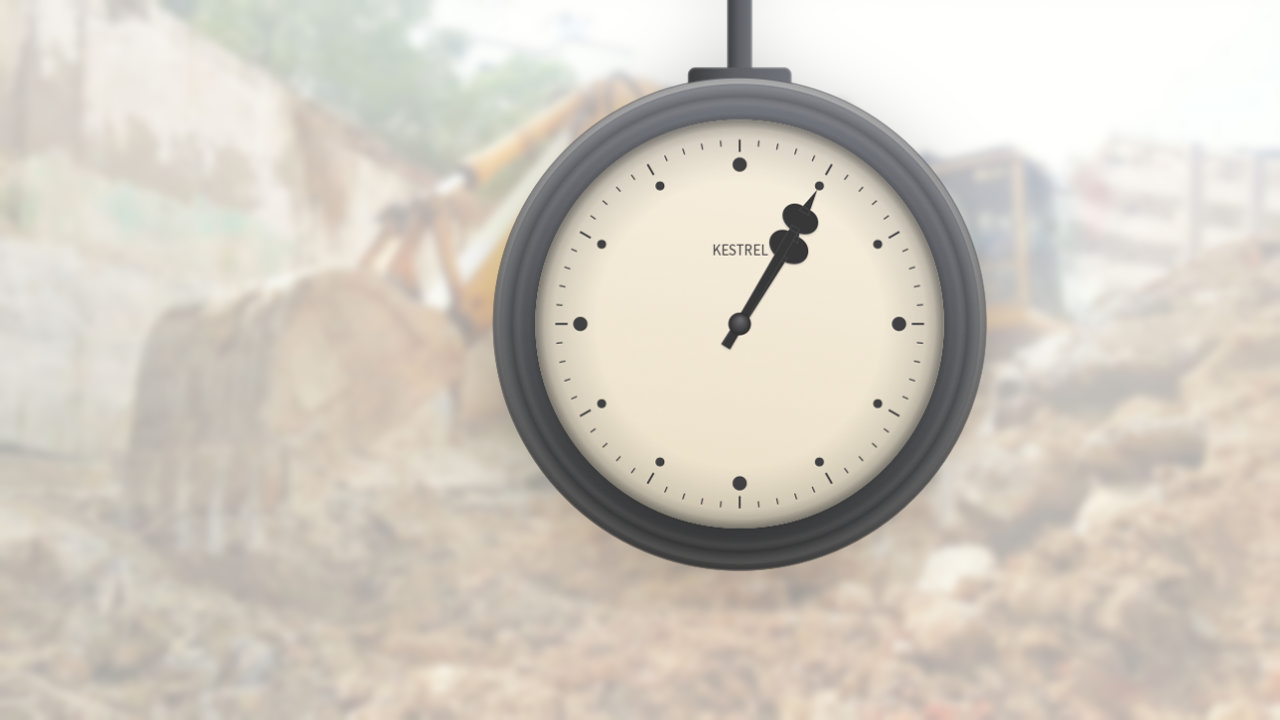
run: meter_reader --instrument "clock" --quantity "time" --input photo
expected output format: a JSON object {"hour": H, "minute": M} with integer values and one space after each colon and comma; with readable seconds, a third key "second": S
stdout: {"hour": 1, "minute": 5}
